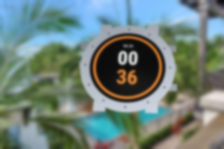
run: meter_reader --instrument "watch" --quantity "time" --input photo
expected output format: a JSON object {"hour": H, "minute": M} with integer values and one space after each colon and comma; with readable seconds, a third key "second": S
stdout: {"hour": 0, "minute": 36}
